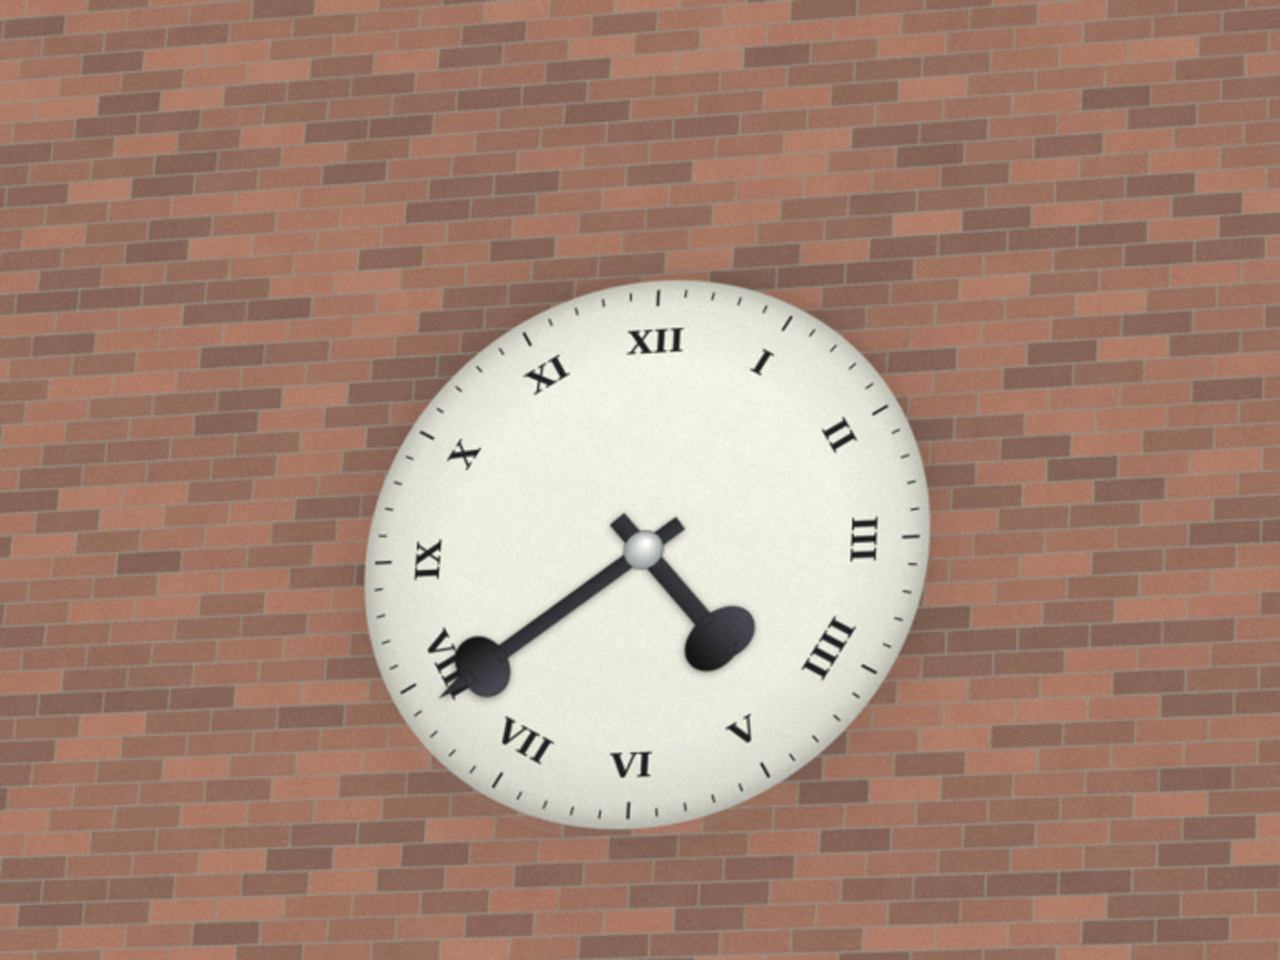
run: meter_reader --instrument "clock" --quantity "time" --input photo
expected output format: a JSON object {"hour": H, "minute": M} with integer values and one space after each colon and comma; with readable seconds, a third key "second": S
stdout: {"hour": 4, "minute": 39}
